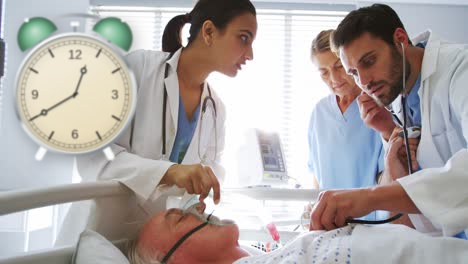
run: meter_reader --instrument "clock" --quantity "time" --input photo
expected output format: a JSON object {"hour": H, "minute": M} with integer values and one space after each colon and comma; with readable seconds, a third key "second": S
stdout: {"hour": 12, "minute": 40}
